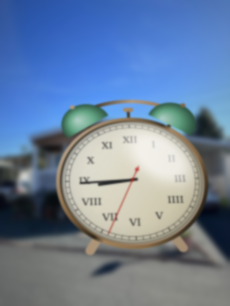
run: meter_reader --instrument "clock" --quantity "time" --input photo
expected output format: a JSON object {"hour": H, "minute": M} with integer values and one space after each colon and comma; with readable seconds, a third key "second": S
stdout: {"hour": 8, "minute": 44, "second": 34}
